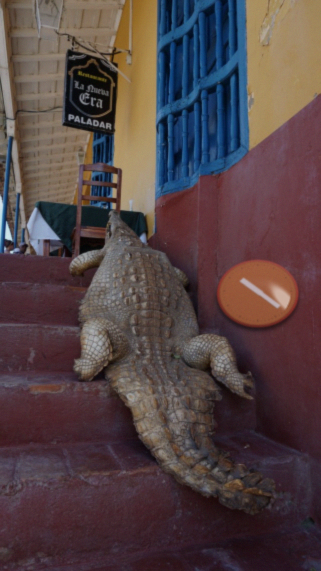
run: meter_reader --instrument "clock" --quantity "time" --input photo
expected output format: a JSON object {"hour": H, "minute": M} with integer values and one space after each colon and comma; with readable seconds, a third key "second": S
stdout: {"hour": 10, "minute": 22}
